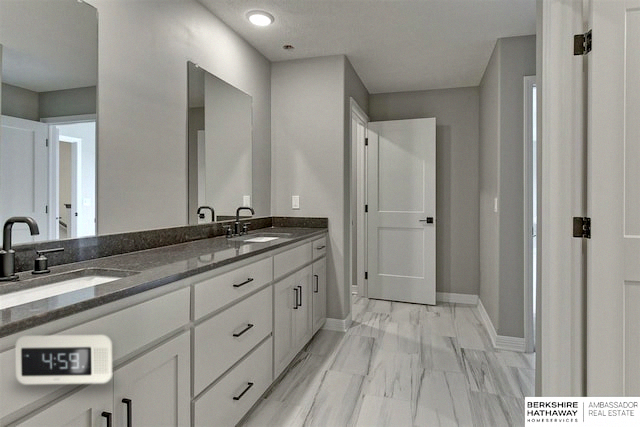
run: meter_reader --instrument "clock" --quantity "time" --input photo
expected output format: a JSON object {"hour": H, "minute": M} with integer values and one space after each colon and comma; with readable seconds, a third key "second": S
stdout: {"hour": 4, "minute": 59}
